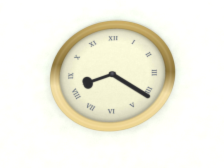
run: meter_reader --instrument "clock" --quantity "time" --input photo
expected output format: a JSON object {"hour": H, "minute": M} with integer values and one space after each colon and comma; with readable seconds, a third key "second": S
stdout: {"hour": 8, "minute": 21}
